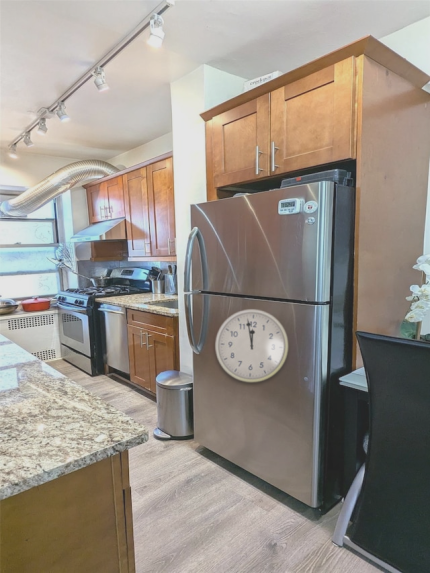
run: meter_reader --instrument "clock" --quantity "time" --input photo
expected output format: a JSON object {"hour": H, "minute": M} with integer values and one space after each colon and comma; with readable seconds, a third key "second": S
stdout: {"hour": 11, "minute": 58}
